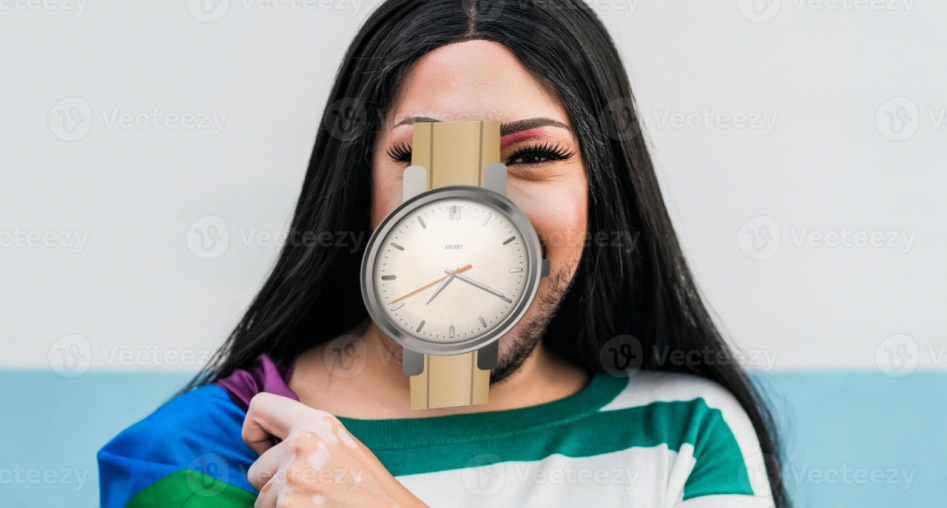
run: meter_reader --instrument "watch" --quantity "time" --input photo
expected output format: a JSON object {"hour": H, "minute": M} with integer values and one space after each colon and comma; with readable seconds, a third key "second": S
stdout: {"hour": 7, "minute": 19, "second": 41}
